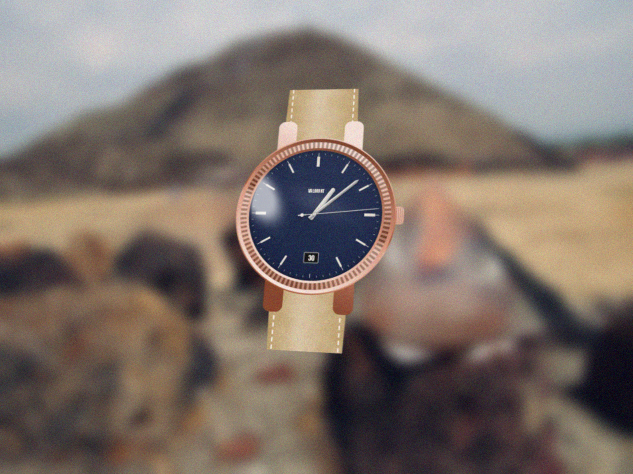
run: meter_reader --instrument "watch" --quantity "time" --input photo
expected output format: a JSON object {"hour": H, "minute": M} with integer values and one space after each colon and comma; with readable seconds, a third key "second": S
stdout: {"hour": 1, "minute": 8, "second": 14}
